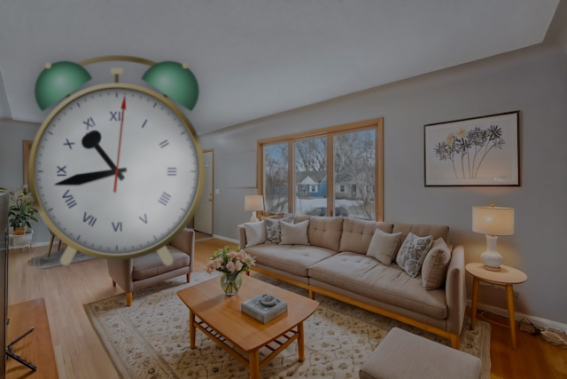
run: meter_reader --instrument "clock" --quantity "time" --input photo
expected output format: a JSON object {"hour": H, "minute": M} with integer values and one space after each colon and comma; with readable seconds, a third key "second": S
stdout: {"hour": 10, "minute": 43, "second": 1}
